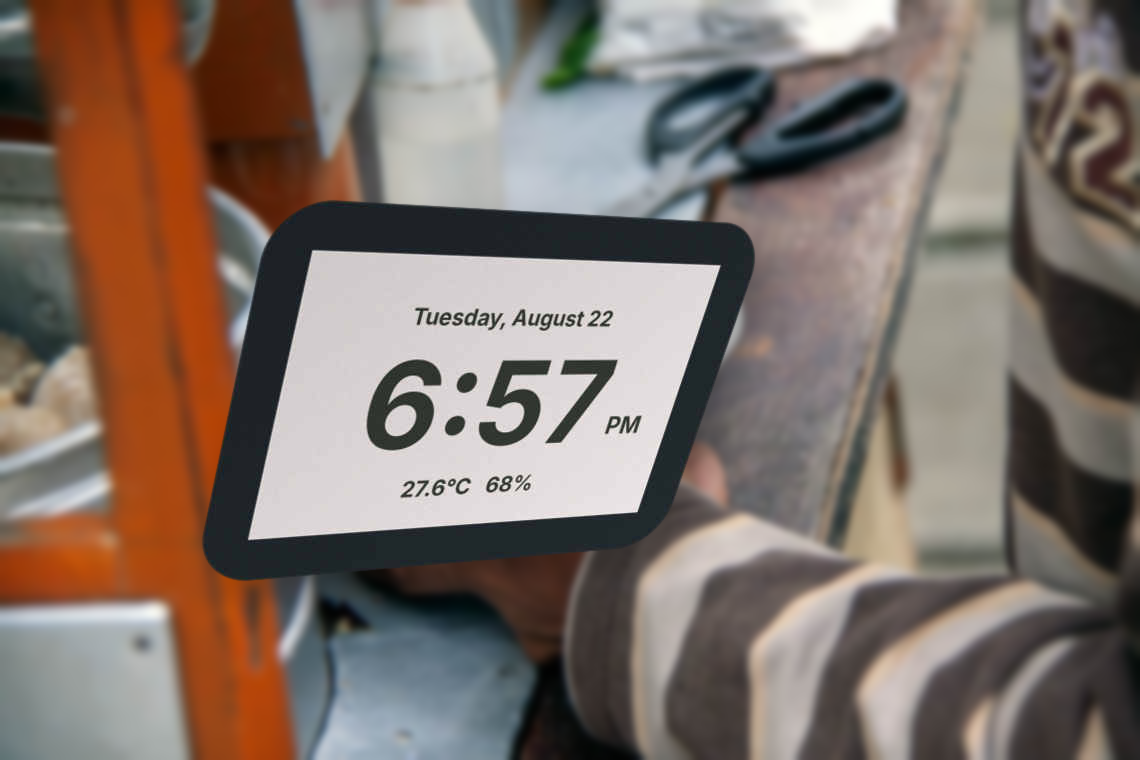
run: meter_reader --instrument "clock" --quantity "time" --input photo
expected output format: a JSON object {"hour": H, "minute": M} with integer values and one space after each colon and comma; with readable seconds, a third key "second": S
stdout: {"hour": 6, "minute": 57}
